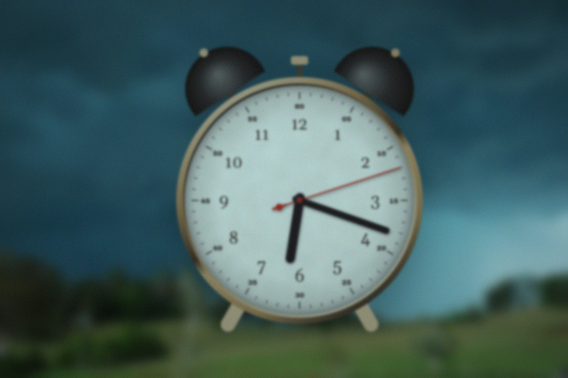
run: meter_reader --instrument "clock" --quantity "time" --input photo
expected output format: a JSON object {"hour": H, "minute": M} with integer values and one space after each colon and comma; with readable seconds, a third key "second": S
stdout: {"hour": 6, "minute": 18, "second": 12}
